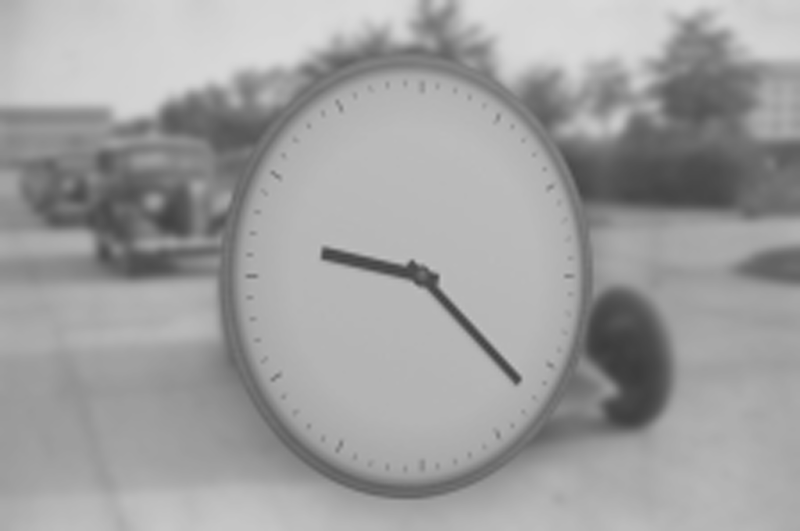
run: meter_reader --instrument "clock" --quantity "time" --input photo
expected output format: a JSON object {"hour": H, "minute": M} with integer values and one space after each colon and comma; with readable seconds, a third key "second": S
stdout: {"hour": 9, "minute": 22}
